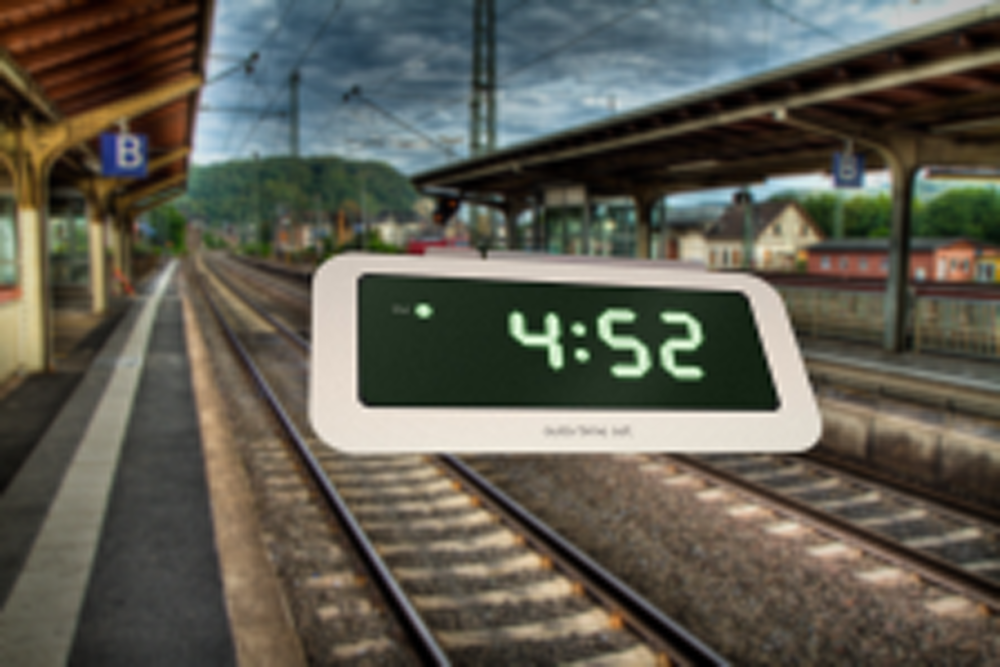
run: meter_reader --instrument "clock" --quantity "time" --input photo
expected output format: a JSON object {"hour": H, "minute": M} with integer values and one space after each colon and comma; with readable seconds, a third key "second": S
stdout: {"hour": 4, "minute": 52}
